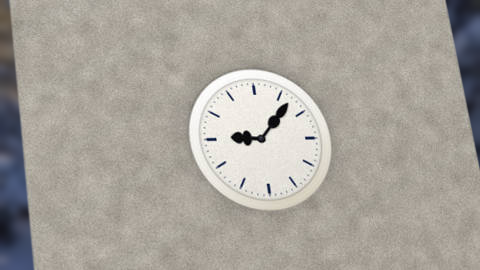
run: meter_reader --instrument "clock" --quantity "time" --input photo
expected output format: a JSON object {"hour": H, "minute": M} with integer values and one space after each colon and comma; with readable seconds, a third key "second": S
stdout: {"hour": 9, "minute": 7}
